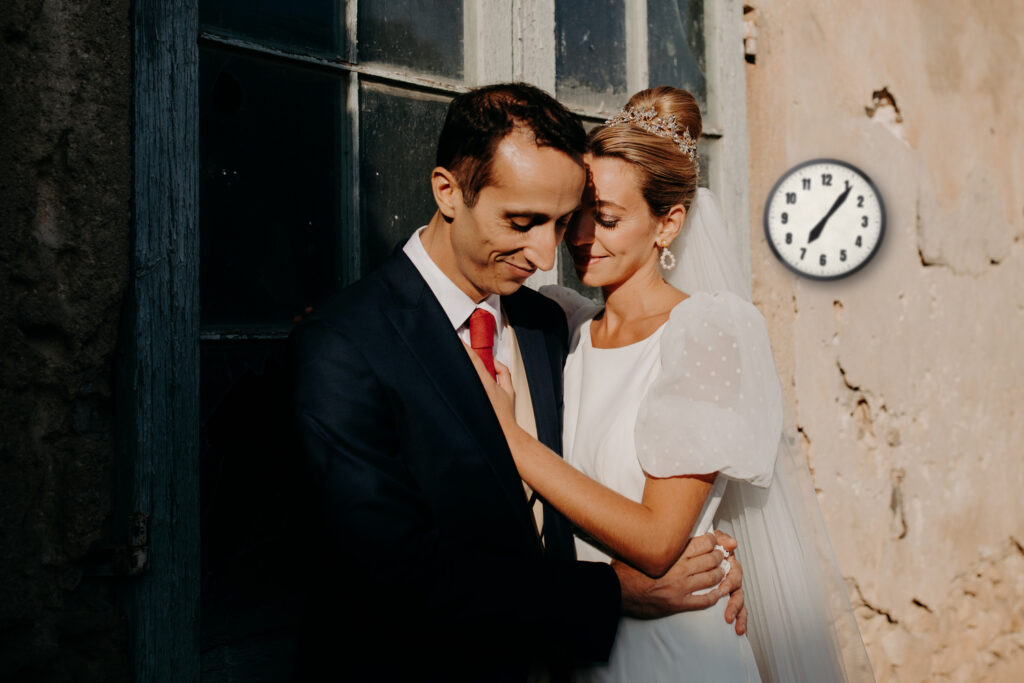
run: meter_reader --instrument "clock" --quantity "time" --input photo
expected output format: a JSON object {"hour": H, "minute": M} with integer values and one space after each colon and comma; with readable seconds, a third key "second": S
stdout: {"hour": 7, "minute": 6}
